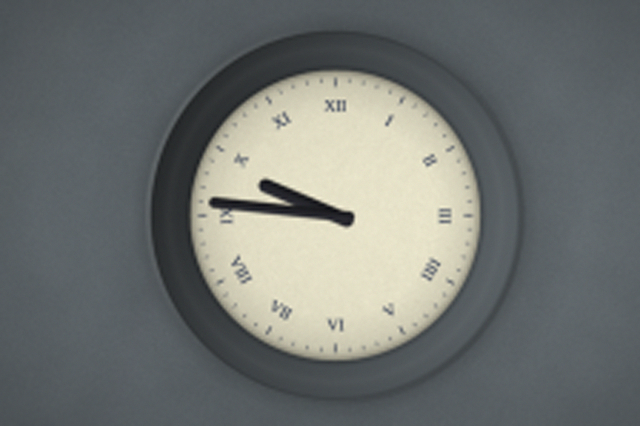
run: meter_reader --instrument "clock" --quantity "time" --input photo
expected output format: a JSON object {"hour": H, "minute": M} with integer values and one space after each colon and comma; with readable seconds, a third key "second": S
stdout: {"hour": 9, "minute": 46}
